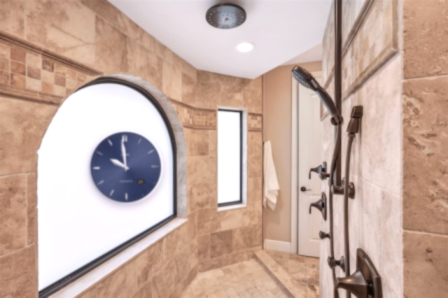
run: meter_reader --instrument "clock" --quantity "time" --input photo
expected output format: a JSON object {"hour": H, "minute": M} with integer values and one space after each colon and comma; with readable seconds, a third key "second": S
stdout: {"hour": 9, "minute": 59}
